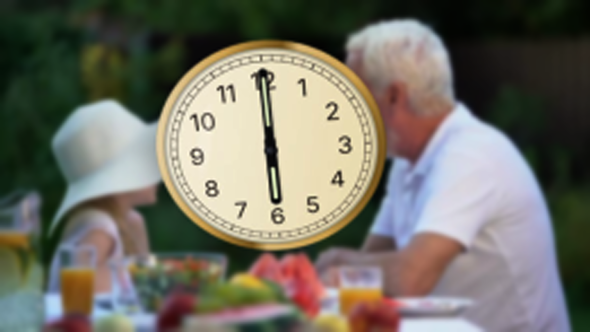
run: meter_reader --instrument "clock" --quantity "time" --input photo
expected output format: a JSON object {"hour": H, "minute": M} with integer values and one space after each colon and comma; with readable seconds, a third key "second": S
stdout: {"hour": 6, "minute": 0}
